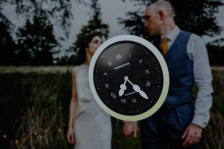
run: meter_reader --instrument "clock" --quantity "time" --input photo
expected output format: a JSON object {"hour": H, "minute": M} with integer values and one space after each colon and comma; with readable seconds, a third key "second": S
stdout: {"hour": 7, "minute": 25}
